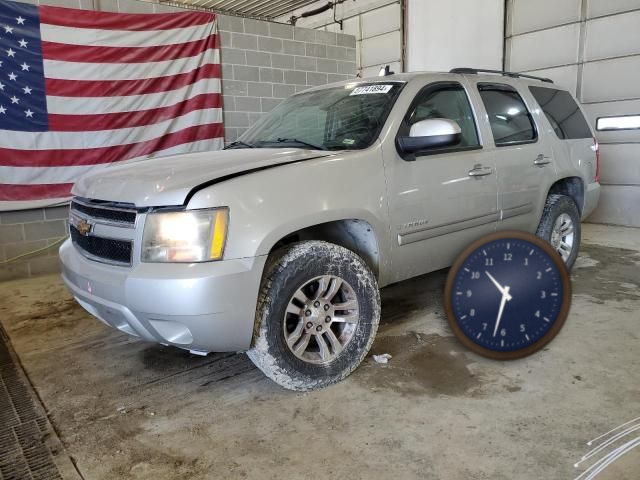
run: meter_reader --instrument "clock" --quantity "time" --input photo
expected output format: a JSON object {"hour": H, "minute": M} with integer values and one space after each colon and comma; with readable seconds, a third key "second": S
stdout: {"hour": 10, "minute": 32}
